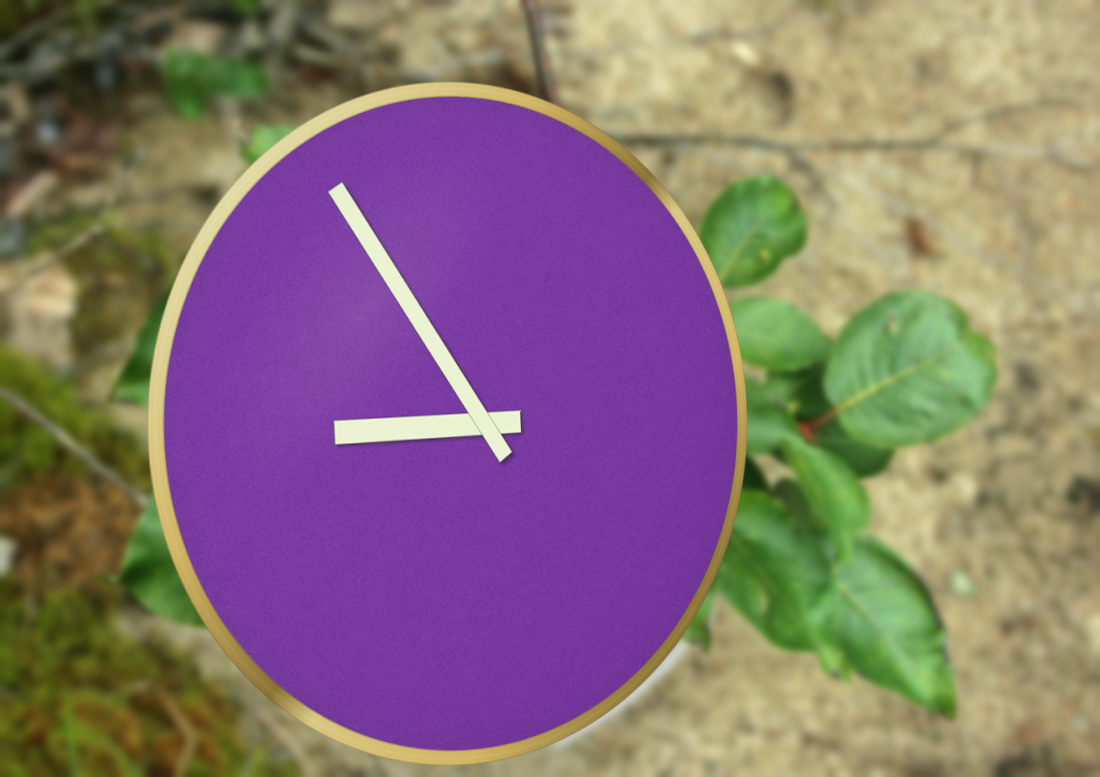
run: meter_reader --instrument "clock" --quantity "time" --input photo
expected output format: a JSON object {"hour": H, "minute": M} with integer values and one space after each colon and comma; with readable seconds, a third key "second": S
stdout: {"hour": 8, "minute": 54}
